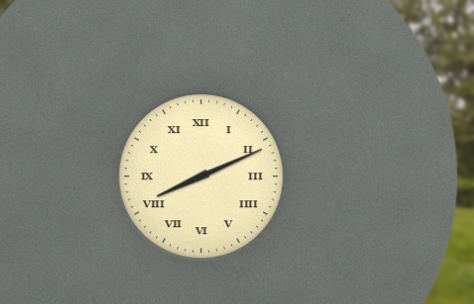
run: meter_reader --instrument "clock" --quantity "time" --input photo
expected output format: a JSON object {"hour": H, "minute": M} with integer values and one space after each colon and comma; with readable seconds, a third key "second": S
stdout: {"hour": 8, "minute": 11}
